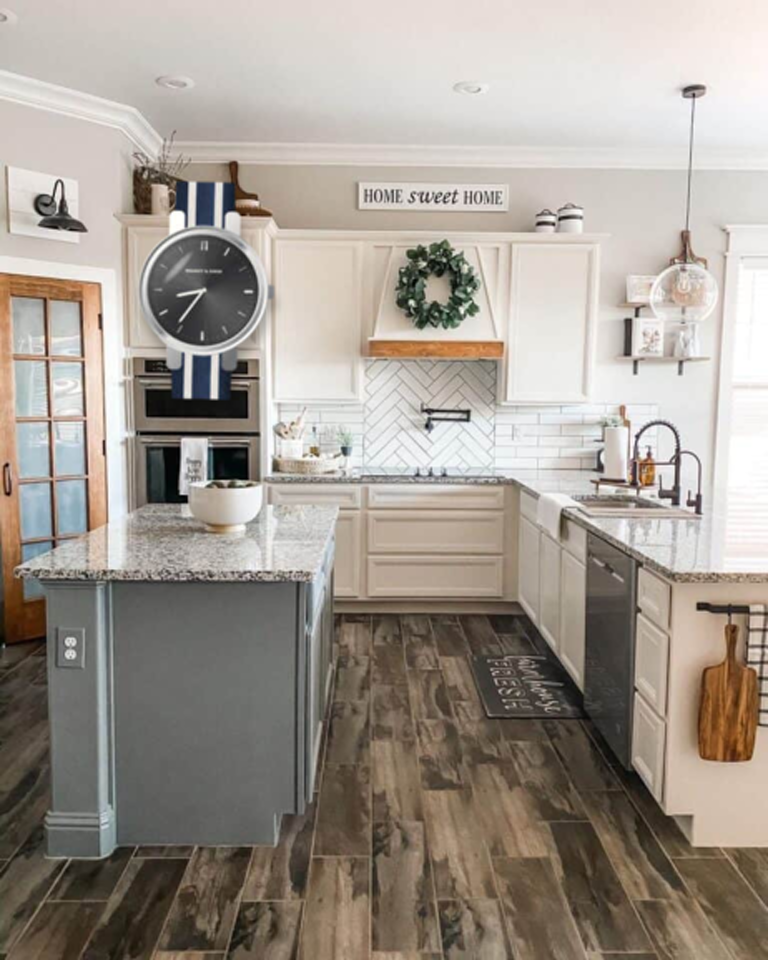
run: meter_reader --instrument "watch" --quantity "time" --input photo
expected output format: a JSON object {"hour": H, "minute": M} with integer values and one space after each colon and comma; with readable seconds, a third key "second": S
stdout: {"hour": 8, "minute": 36}
